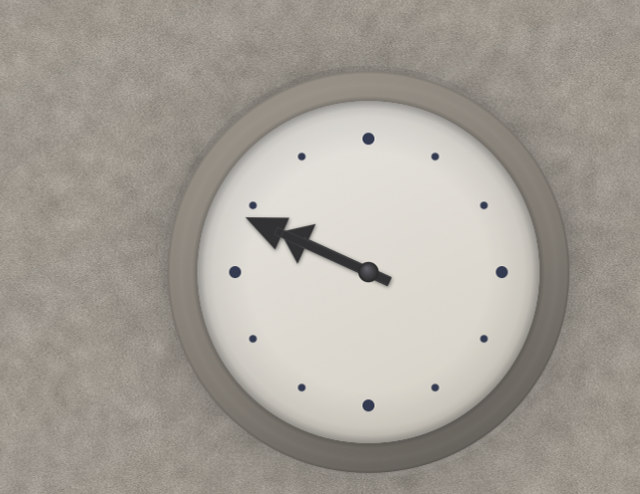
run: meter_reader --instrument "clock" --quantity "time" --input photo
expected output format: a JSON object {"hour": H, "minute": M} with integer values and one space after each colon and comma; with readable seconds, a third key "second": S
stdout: {"hour": 9, "minute": 49}
